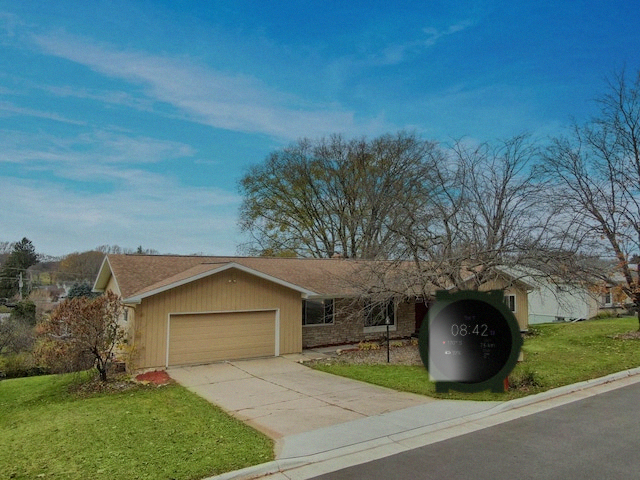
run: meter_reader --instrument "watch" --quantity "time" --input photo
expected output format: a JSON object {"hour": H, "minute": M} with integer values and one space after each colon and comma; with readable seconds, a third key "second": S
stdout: {"hour": 8, "minute": 42}
